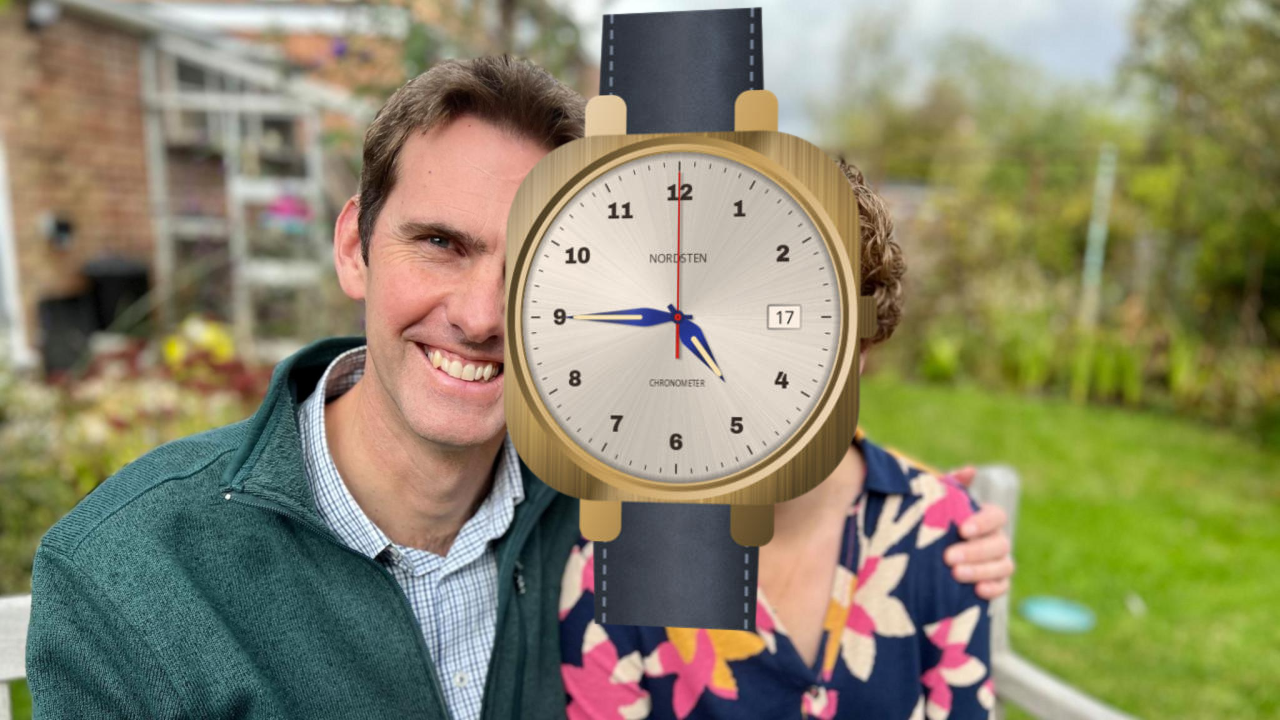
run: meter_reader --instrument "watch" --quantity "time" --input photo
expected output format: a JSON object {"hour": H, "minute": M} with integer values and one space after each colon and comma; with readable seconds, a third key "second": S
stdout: {"hour": 4, "minute": 45, "second": 0}
